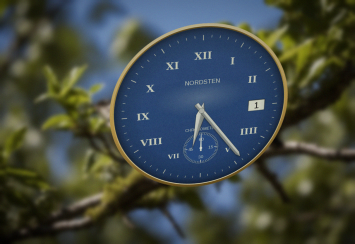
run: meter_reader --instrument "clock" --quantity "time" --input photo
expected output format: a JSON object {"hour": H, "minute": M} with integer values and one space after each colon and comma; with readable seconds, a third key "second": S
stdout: {"hour": 6, "minute": 24}
